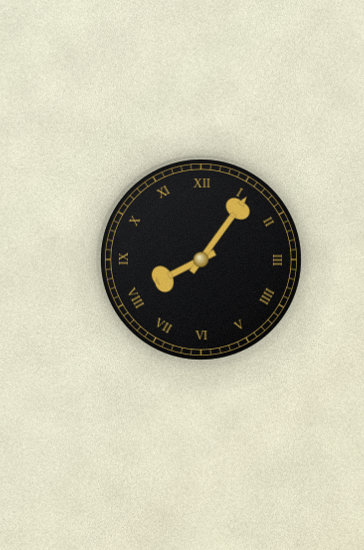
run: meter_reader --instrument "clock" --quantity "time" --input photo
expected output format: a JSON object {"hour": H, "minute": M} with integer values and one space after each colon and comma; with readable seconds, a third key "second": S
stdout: {"hour": 8, "minute": 6}
